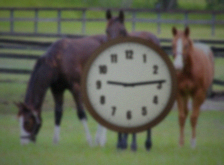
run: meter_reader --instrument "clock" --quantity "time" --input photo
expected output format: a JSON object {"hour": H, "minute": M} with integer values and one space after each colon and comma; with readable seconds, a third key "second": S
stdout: {"hour": 9, "minute": 14}
